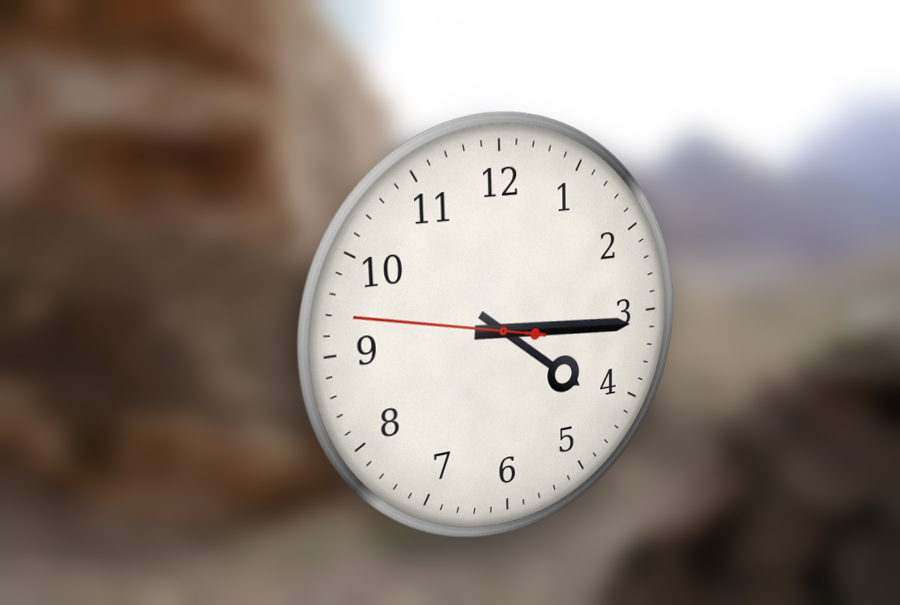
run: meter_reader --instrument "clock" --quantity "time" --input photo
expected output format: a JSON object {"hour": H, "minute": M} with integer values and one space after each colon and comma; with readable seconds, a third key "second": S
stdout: {"hour": 4, "minute": 15, "second": 47}
